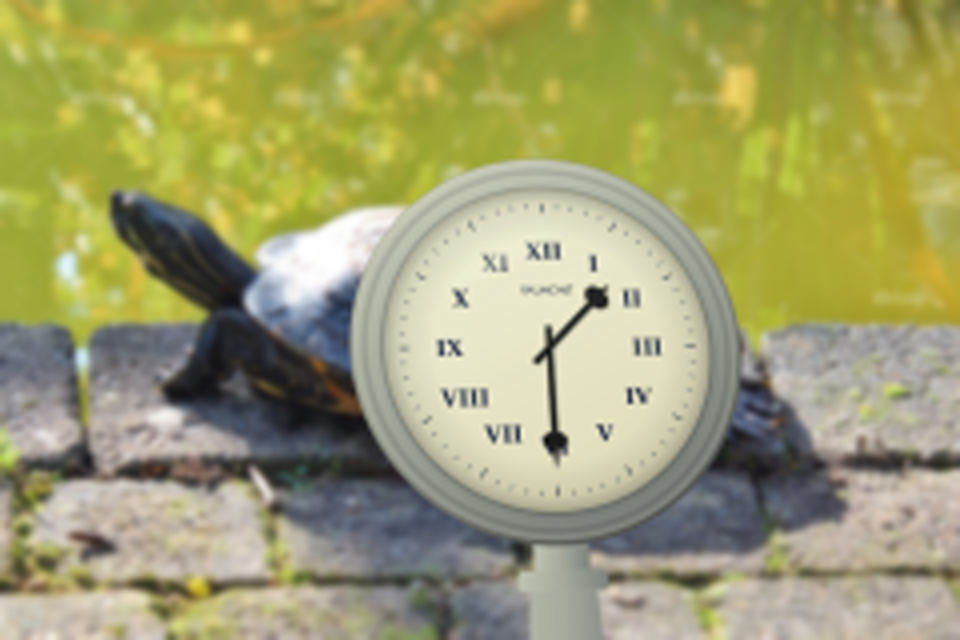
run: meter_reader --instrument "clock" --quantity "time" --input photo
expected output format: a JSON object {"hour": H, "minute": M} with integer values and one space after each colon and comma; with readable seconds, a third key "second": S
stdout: {"hour": 1, "minute": 30}
